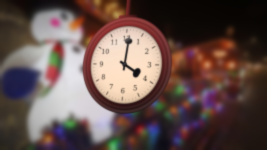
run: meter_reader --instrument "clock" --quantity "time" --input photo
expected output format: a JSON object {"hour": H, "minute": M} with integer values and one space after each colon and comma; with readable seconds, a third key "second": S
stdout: {"hour": 4, "minute": 1}
